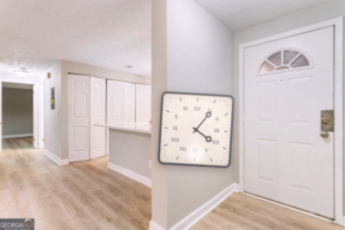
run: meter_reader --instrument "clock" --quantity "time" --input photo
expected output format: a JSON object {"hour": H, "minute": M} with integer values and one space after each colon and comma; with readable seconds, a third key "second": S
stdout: {"hour": 4, "minute": 6}
